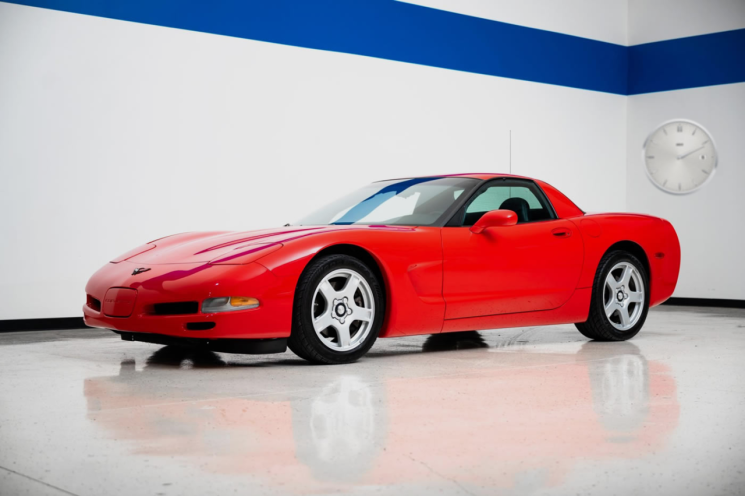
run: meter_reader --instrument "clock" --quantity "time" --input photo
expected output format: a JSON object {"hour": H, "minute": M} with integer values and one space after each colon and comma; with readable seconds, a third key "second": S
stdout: {"hour": 2, "minute": 11}
